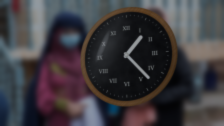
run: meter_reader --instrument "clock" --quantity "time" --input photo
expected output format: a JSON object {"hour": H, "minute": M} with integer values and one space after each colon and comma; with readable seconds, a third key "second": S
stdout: {"hour": 1, "minute": 23}
